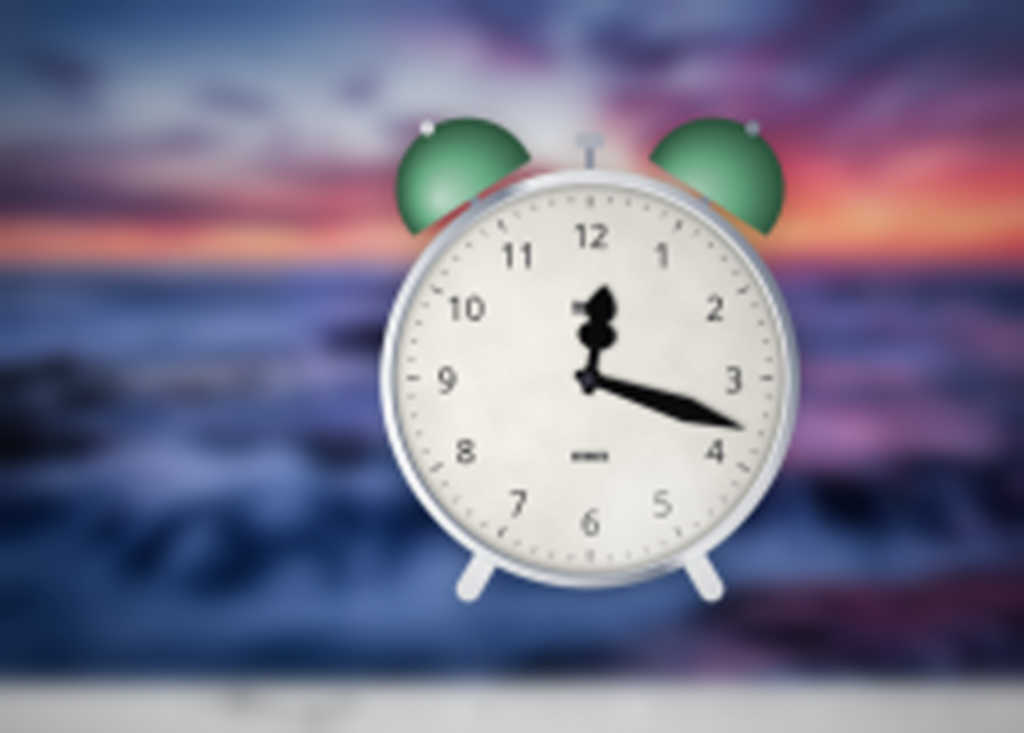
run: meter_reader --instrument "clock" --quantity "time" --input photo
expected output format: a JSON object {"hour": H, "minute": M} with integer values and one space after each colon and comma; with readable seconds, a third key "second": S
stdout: {"hour": 12, "minute": 18}
